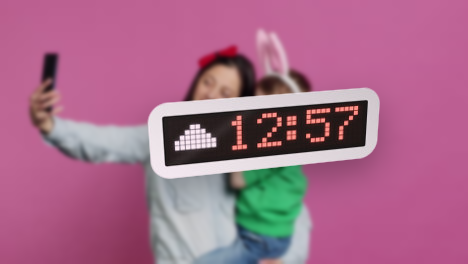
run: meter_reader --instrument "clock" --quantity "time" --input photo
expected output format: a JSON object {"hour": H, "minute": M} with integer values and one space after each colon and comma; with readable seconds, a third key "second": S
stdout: {"hour": 12, "minute": 57}
